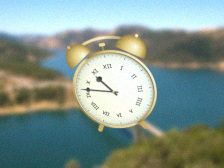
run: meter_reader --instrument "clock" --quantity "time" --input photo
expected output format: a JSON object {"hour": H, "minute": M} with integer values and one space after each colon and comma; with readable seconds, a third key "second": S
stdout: {"hour": 10, "minute": 47}
